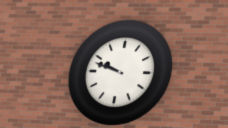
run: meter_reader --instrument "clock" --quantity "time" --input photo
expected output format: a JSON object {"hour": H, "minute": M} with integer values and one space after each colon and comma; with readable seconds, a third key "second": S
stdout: {"hour": 9, "minute": 48}
